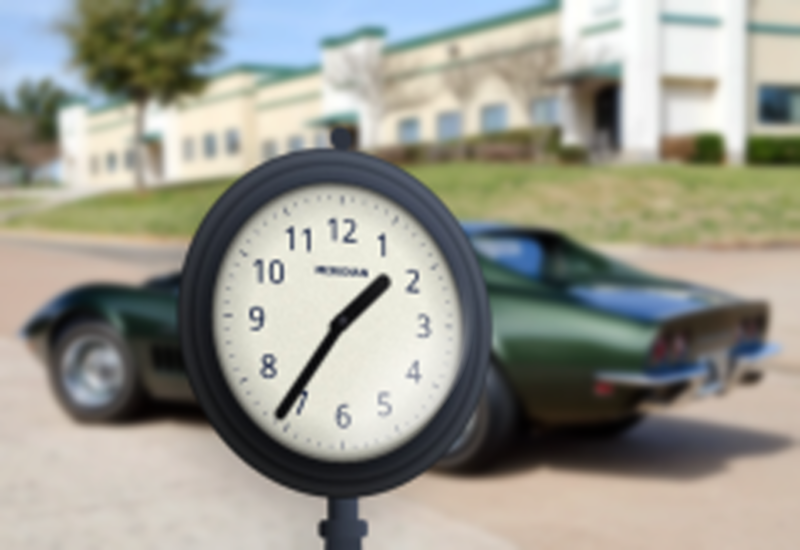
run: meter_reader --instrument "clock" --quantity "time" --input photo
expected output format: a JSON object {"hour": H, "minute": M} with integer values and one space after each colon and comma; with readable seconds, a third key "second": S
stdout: {"hour": 1, "minute": 36}
